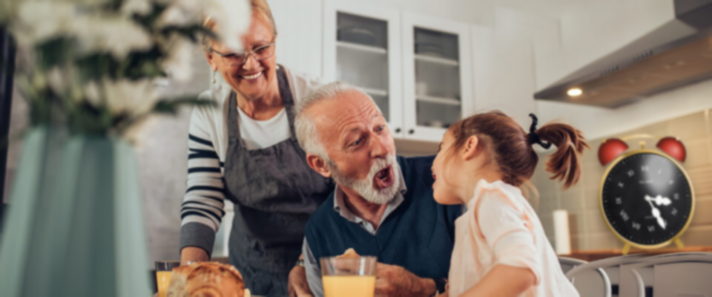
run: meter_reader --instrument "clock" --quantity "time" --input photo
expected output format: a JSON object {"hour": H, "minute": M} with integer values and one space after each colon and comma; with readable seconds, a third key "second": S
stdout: {"hour": 3, "minute": 26}
